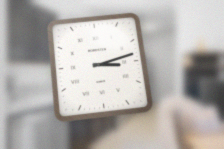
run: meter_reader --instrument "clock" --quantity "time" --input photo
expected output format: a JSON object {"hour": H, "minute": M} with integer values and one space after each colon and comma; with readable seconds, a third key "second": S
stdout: {"hour": 3, "minute": 13}
